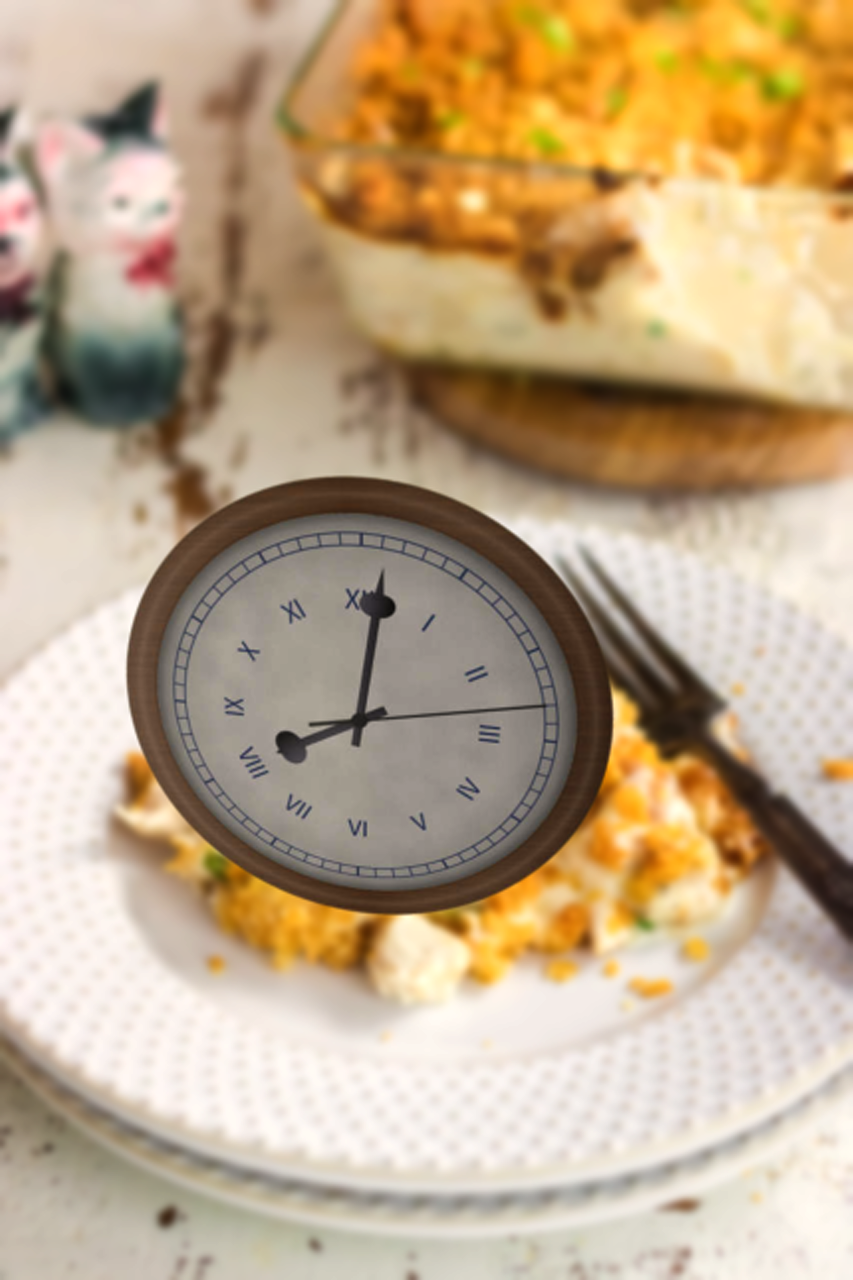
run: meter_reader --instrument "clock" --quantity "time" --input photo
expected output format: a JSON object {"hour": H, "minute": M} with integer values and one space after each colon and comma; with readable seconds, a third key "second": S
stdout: {"hour": 8, "minute": 1, "second": 13}
